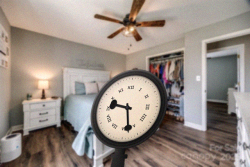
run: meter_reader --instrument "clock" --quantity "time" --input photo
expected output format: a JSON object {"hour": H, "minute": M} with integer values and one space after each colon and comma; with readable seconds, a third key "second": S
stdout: {"hour": 9, "minute": 28}
